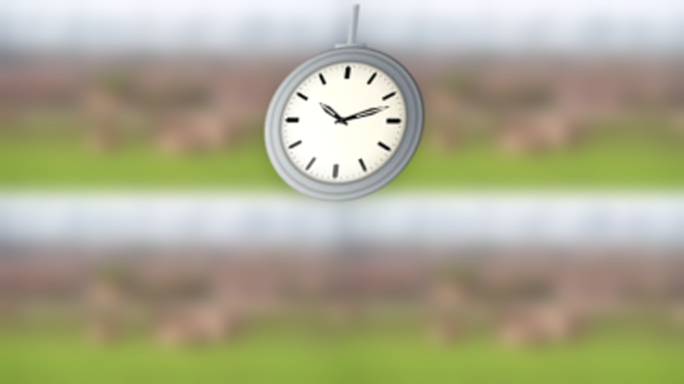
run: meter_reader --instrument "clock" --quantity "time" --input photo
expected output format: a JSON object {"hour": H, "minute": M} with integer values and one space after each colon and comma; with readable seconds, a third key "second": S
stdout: {"hour": 10, "minute": 12}
